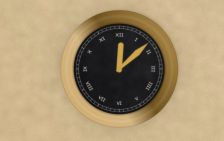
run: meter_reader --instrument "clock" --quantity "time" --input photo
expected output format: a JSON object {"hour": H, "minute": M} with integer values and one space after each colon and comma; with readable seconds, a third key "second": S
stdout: {"hour": 12, "minute": 8}
